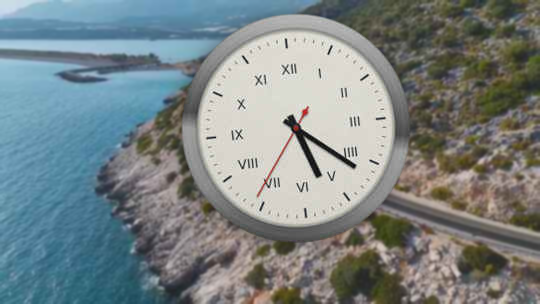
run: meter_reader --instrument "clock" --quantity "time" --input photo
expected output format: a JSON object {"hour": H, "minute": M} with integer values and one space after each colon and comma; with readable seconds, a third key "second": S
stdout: {"hour": 5, "minute": 21, "second": 36}
